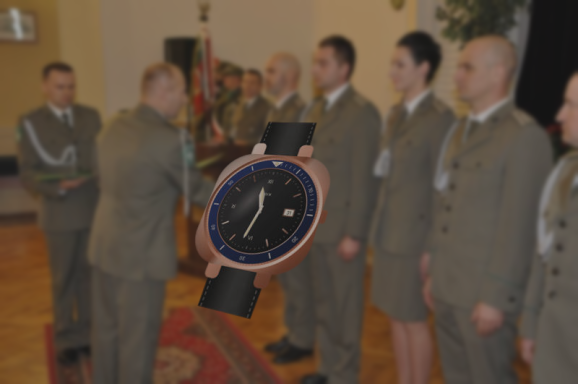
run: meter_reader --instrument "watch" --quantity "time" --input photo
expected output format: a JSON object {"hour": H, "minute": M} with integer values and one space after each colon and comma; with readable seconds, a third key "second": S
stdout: {"hour": 11, "minute": 32}
